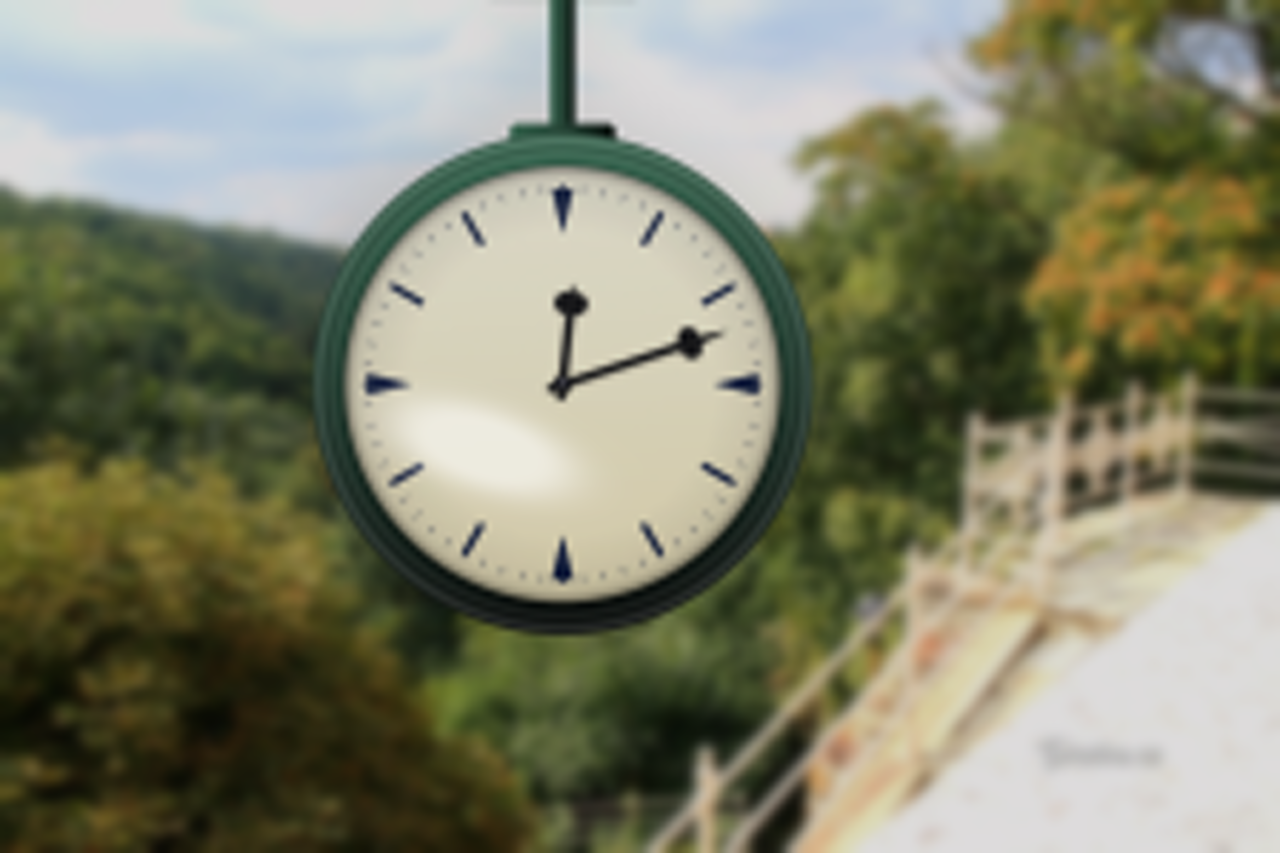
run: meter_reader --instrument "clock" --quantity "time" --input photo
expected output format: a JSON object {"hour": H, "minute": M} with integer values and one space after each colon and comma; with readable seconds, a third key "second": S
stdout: {"hour": 12, "minute": 12}
